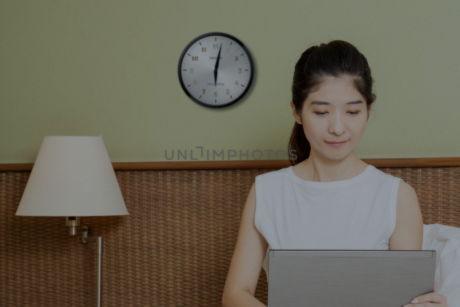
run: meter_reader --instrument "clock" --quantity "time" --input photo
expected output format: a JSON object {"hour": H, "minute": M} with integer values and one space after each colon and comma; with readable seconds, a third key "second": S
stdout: {"hour": 6, "minute": 2}
